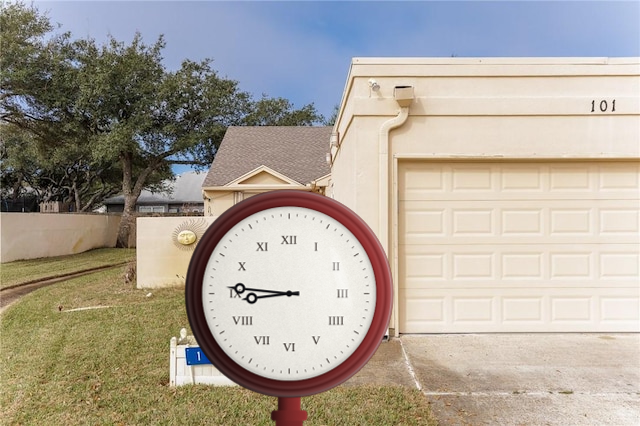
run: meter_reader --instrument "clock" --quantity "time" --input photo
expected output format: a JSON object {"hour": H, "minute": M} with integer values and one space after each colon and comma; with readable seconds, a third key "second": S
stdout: {"hour": 8, "minute": 46}
